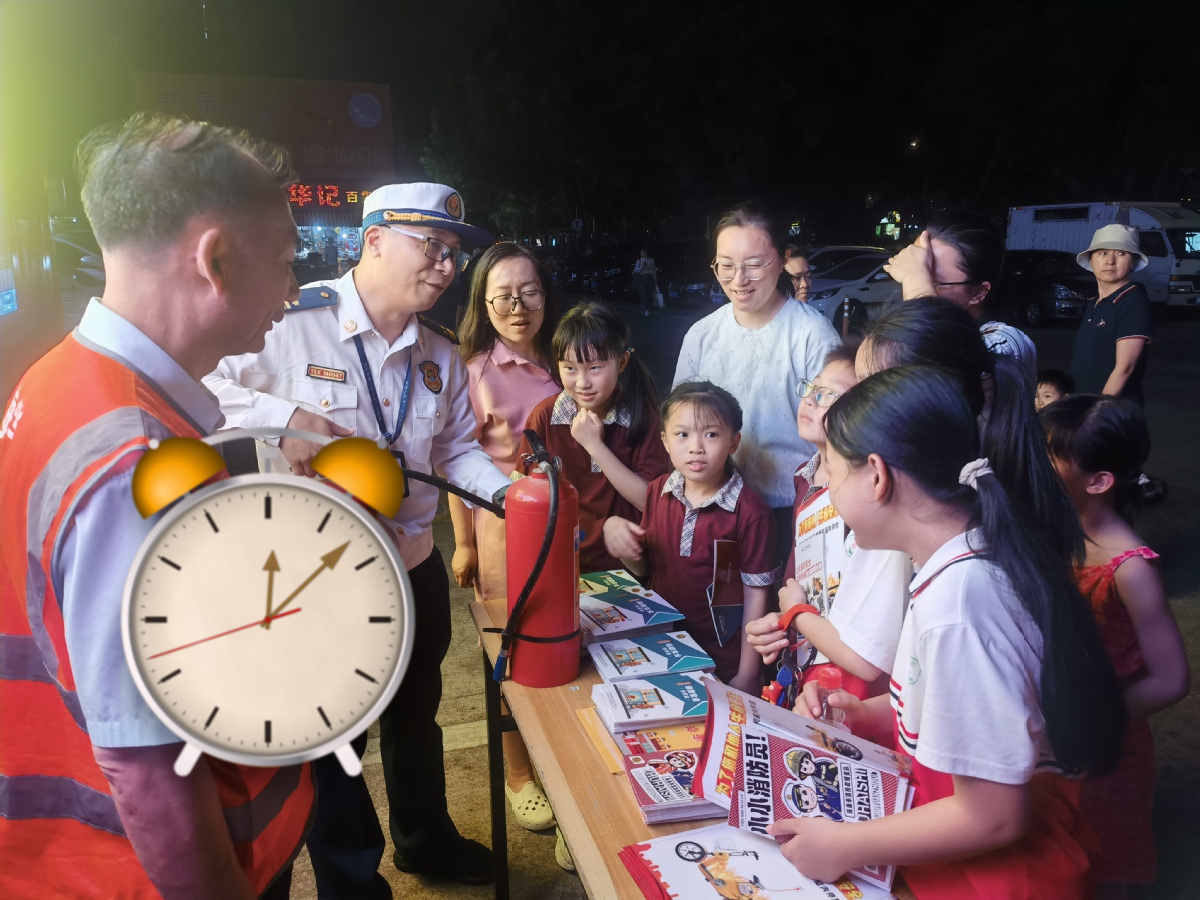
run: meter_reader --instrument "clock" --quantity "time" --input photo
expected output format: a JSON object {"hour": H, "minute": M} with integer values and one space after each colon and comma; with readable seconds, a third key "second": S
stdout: {"hour": 12, "minute": 7, "second": 42}
